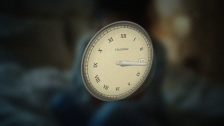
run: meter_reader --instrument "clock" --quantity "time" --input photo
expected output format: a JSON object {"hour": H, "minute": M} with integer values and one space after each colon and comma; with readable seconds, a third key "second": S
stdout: {"hour": 3, "minute": 16}
